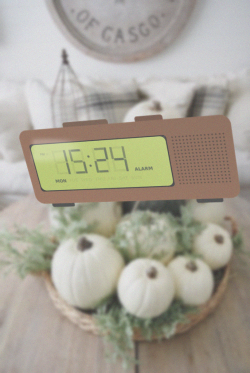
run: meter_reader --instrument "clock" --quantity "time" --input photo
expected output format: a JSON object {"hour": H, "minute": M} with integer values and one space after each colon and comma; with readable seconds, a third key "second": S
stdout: {"hour": 15, "minute": 24}
